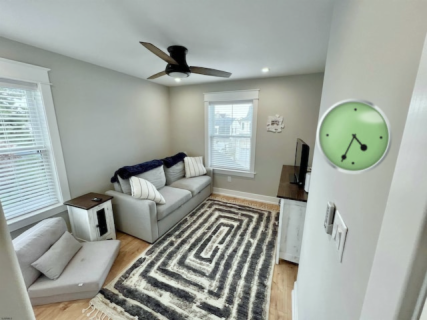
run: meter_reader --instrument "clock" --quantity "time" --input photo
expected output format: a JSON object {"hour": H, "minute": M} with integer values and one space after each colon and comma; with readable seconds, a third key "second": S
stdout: {"hour": 4, "minute": 34}
